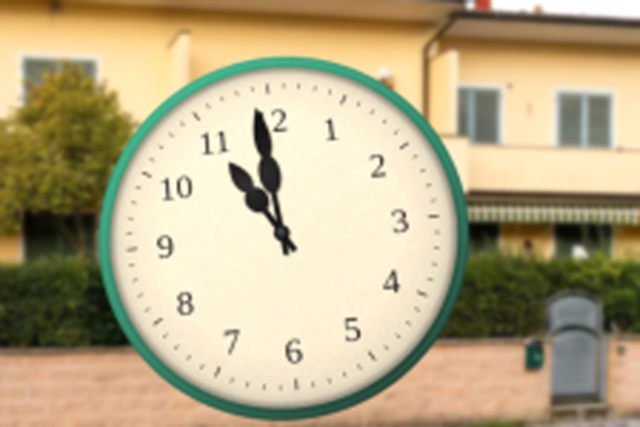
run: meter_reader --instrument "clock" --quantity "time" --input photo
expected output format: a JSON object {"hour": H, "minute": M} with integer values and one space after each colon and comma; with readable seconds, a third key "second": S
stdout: {"hour": 10, "minute": 59}
